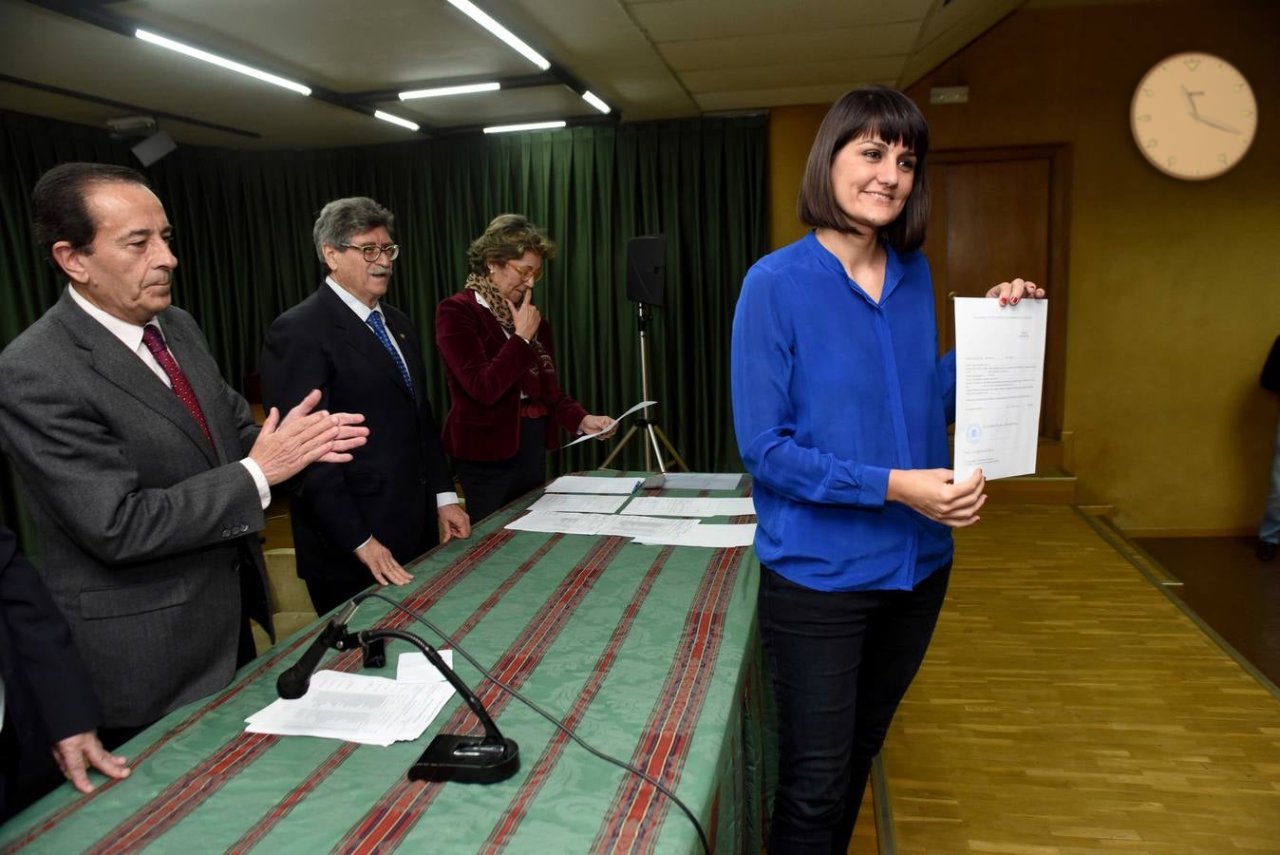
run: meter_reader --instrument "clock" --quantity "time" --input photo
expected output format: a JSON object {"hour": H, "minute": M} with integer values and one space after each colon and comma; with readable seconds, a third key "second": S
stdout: {"hour": 11, "minute": 19}
